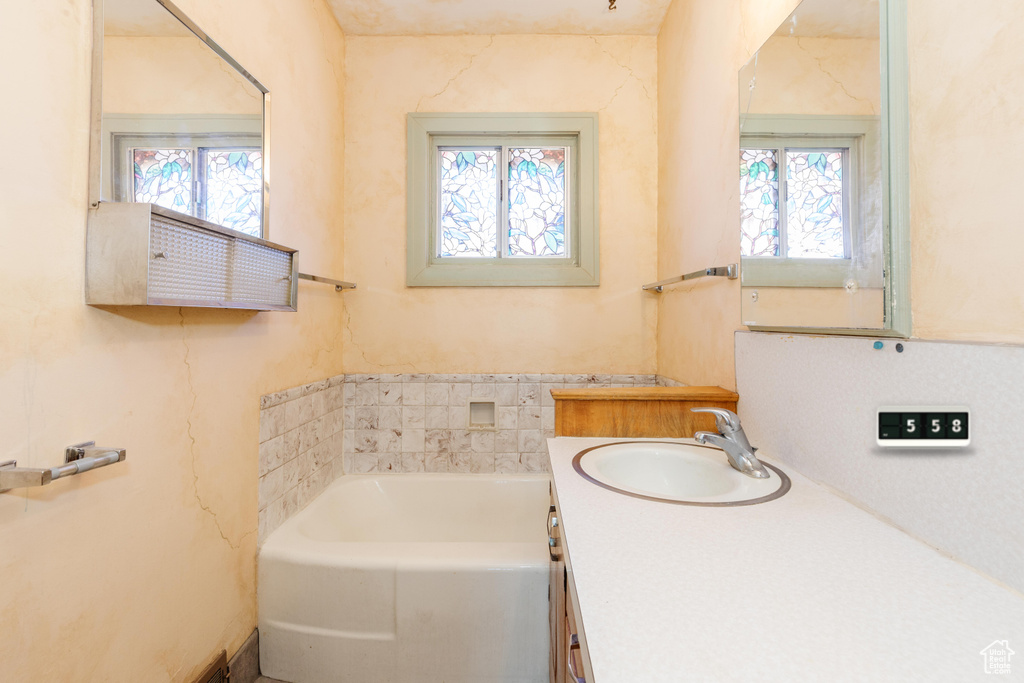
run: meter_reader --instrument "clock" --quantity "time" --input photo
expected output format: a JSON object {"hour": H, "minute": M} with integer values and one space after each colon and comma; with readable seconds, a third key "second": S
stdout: {"hour": 5, "minute": 58}
